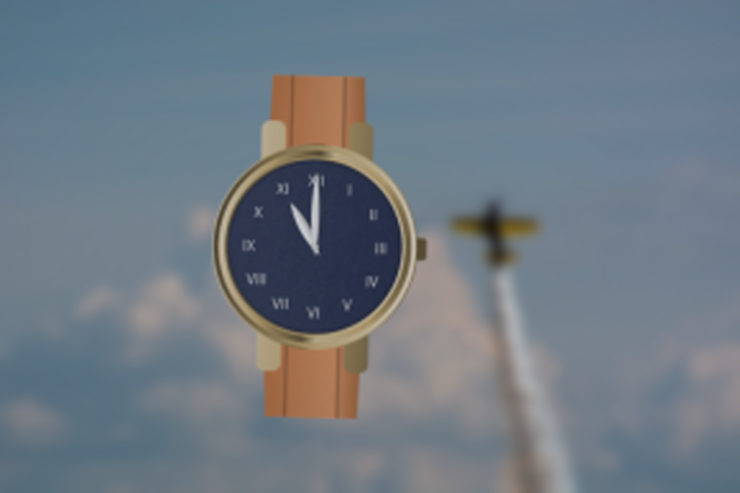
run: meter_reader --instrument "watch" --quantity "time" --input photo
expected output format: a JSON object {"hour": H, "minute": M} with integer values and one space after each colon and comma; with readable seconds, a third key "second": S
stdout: {"hour": 11, "minute": 0}
